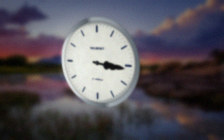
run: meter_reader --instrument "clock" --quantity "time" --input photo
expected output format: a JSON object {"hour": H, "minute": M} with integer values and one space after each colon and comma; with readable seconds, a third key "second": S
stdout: {"hour": 3, "minute": 16}
